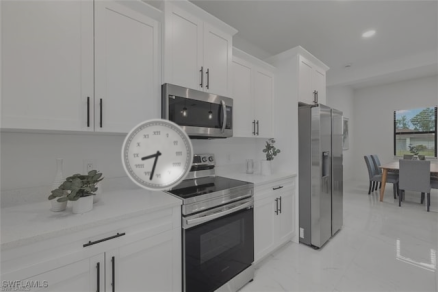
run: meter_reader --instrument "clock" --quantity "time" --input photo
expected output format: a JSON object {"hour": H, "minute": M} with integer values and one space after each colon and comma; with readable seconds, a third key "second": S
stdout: {"hour": 8, "minute": 33}
